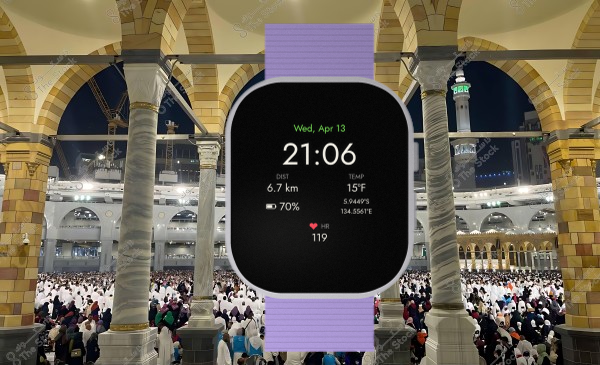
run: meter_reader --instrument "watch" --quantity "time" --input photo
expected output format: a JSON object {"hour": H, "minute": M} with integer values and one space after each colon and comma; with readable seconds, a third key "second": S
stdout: {"hour": 21, "minute": 6}
